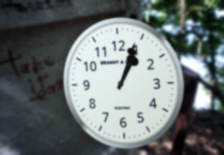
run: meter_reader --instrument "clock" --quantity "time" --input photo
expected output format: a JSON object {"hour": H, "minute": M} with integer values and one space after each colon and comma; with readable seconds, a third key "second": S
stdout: {"hour": 1, "minute": 4}
